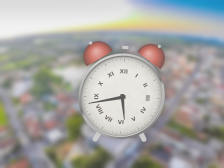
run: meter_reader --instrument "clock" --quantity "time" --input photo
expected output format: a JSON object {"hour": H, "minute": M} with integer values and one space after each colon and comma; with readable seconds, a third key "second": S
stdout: {"hour": 5, "minute": 43}
